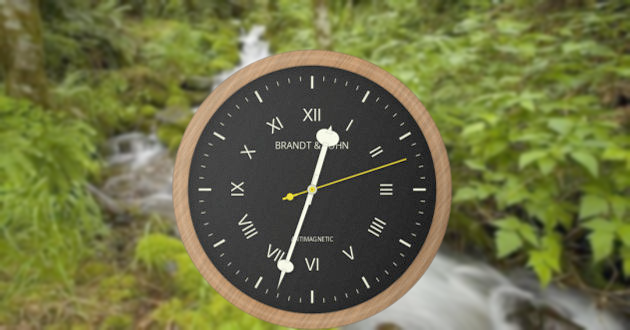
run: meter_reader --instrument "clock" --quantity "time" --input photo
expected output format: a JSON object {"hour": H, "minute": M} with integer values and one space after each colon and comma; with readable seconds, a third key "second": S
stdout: {"hour": 12, "minute": 33, "second": 12}
